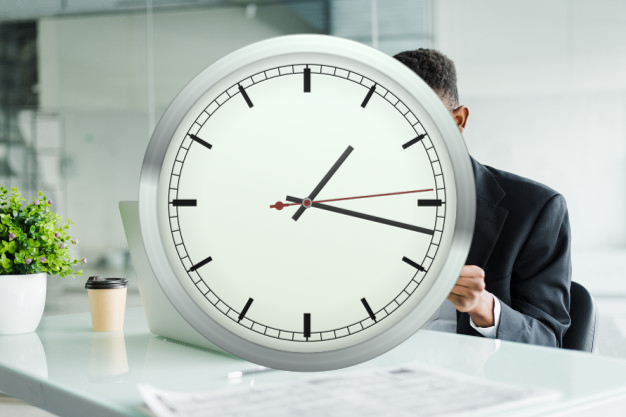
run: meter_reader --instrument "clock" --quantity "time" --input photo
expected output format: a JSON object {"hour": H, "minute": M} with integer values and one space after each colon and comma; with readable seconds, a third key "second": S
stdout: {"hour": 1, "minute": 17, "second": 14}
